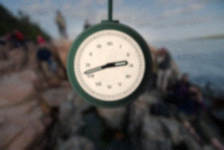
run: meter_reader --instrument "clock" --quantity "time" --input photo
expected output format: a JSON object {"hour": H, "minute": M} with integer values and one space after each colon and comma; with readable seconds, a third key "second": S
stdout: {"hour": 2, "minute": 42}
